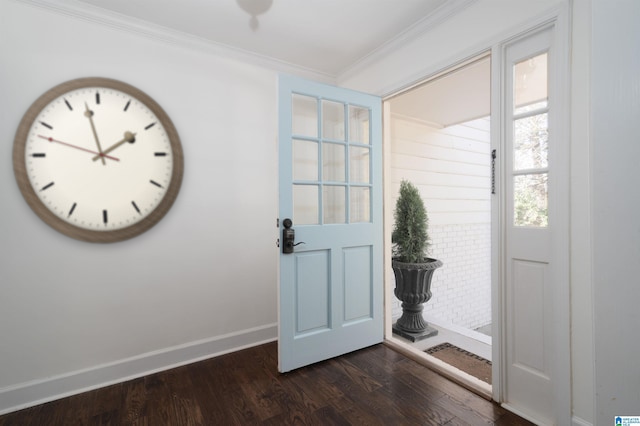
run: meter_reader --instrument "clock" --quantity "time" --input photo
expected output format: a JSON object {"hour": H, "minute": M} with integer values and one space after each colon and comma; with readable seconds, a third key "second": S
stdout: {"hour": 1, "minute": 57, "second": 48}
